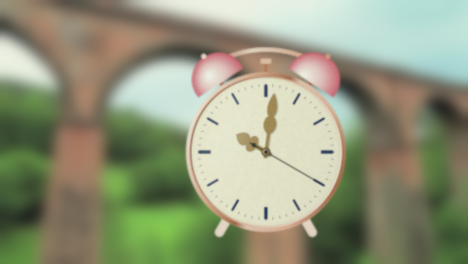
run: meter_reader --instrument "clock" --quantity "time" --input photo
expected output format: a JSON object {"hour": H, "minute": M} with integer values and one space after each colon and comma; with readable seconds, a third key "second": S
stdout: {"hour": 10, "minute": 1, "second": 20}
